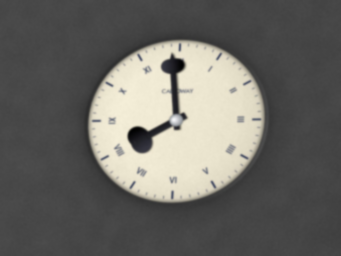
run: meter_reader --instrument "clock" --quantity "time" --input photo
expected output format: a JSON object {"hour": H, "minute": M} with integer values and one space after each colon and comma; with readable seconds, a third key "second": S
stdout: {"hour": 7, "minute": 59}
